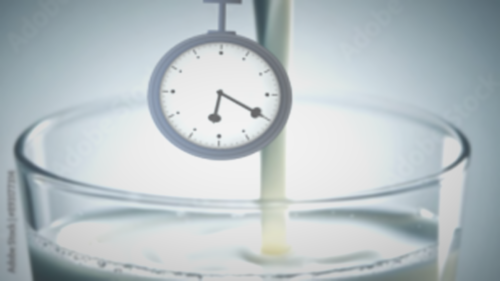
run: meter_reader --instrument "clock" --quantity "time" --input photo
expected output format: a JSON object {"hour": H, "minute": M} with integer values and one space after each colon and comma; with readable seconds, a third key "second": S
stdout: {"hour": 6, "minute": 20}
